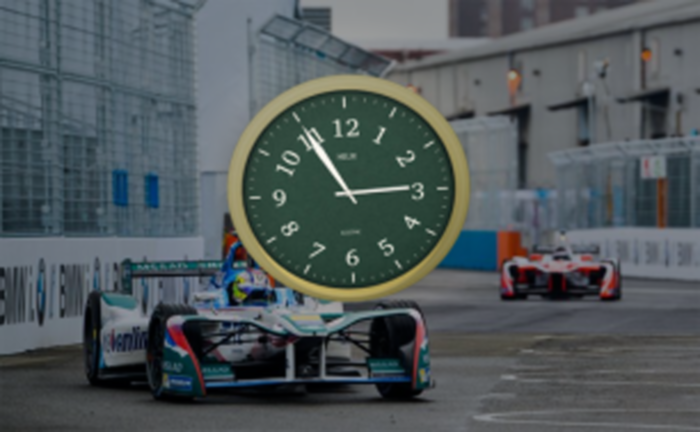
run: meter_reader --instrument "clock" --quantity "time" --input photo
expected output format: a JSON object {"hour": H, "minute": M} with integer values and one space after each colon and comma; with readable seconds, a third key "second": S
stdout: {"hour": 2, "minute": 55}
